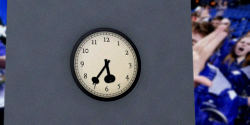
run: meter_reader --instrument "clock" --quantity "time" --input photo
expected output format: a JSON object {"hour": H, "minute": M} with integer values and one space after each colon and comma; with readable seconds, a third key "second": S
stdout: {"hour": 5, "minute": 36}
